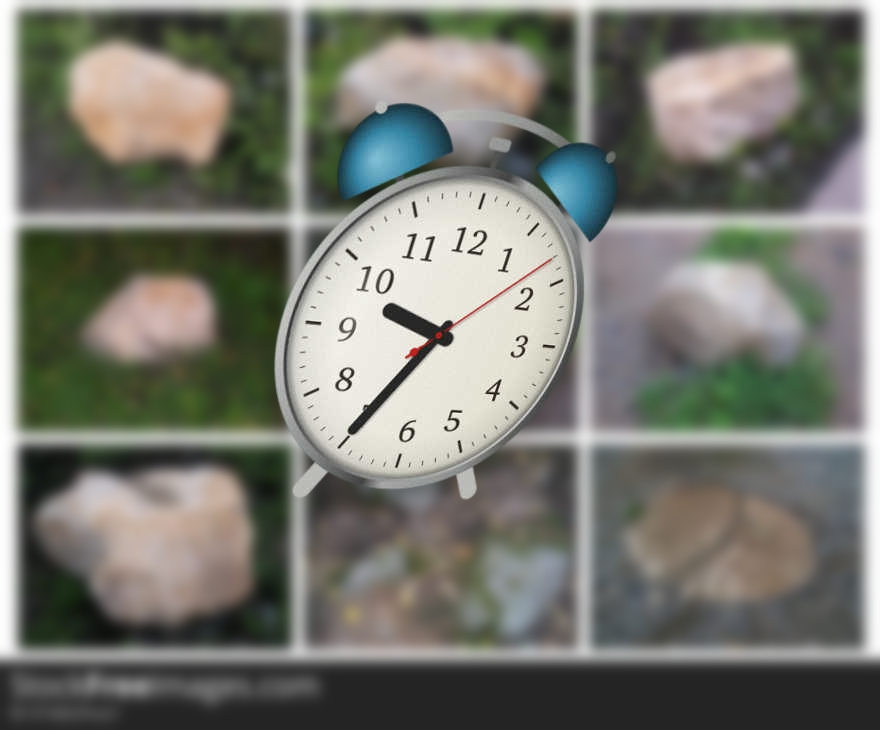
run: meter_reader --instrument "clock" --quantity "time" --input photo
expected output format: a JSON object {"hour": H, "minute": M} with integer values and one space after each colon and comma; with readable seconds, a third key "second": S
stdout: {"hour": 9, "minute": 35, "second": 8}
